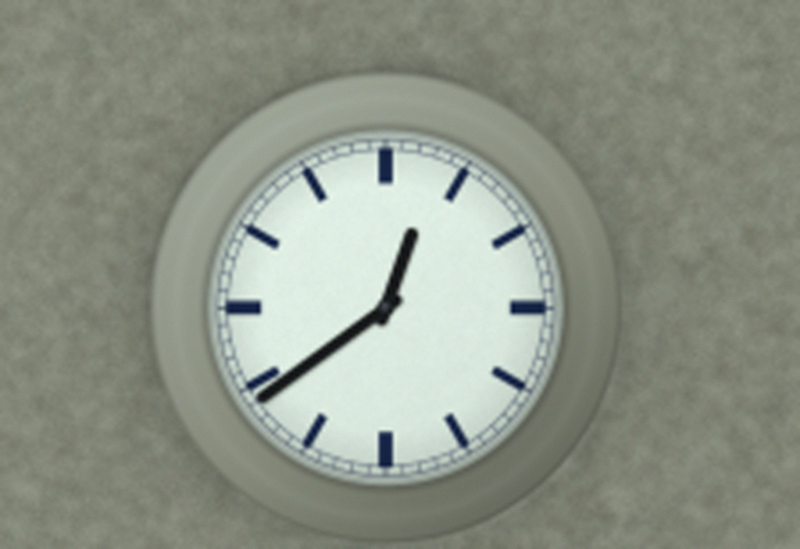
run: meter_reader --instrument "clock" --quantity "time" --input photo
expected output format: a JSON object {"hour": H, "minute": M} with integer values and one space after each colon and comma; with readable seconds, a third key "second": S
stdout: {"hour": 12, "minute": 39}
